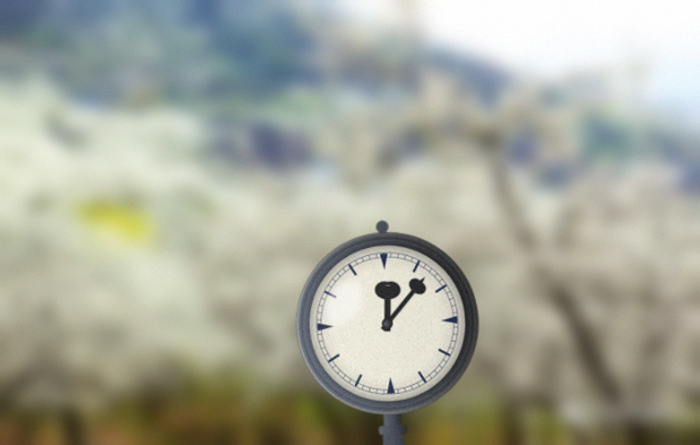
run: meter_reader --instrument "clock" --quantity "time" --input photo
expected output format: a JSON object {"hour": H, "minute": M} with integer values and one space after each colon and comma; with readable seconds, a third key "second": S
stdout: {"hour": 12, "minute": 7}
